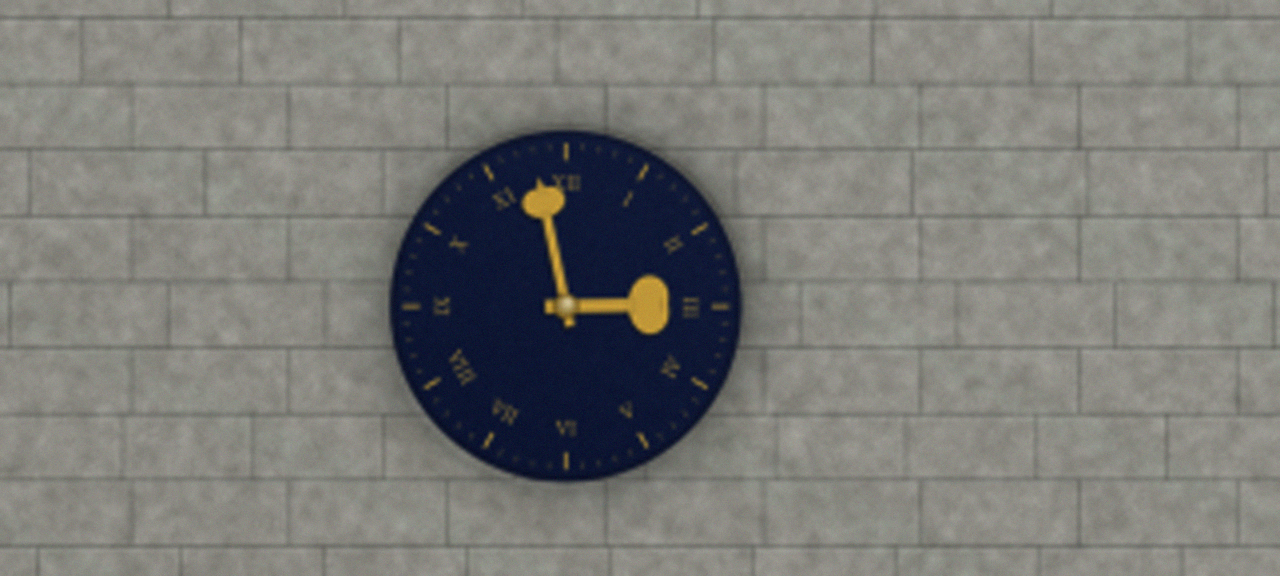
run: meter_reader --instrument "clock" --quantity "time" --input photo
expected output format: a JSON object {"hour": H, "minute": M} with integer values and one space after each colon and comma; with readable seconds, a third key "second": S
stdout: {"hour": 2, "minute": 58}
